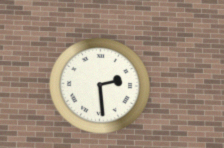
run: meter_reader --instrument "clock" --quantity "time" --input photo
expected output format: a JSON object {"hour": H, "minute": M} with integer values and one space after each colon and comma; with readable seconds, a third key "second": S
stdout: {"hour": 2, "minute": 29}
